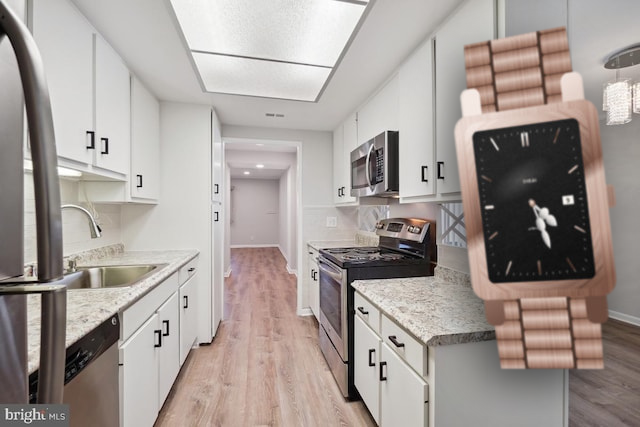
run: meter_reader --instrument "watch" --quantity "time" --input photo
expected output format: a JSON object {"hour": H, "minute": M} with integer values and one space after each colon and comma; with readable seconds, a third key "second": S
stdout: {"hour": 4, "minute": 27}
